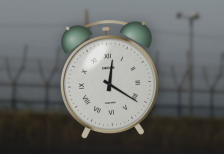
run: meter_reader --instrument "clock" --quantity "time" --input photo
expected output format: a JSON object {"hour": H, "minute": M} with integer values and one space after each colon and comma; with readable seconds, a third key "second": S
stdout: {"hour": 12, "minute": 21}
